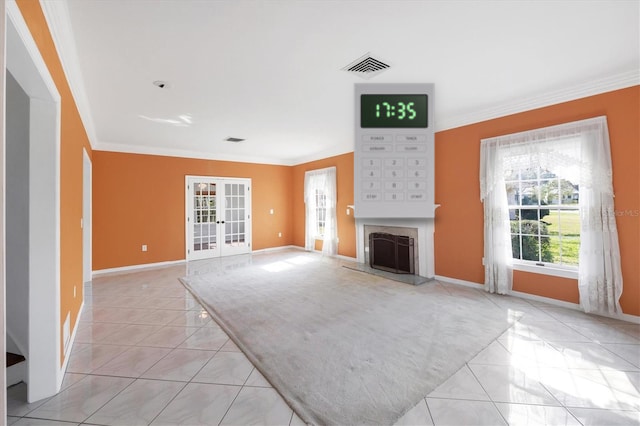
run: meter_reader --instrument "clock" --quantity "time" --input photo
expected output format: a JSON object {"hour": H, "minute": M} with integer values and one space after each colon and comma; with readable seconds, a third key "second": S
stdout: {"hour": 17, "minute": 35}
